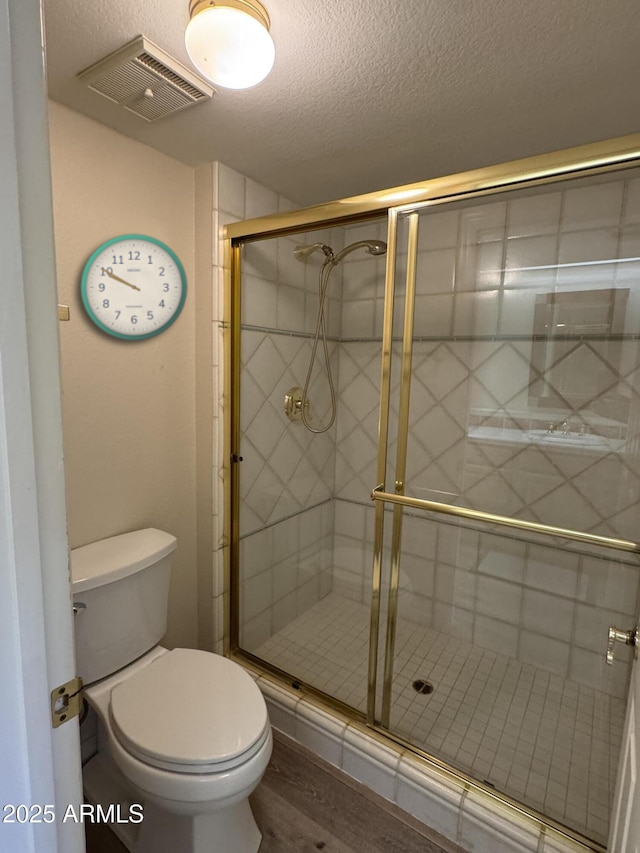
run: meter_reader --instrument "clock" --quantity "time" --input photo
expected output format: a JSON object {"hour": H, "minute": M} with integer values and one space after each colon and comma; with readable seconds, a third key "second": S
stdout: {"hour": 9, "minute": 50}
